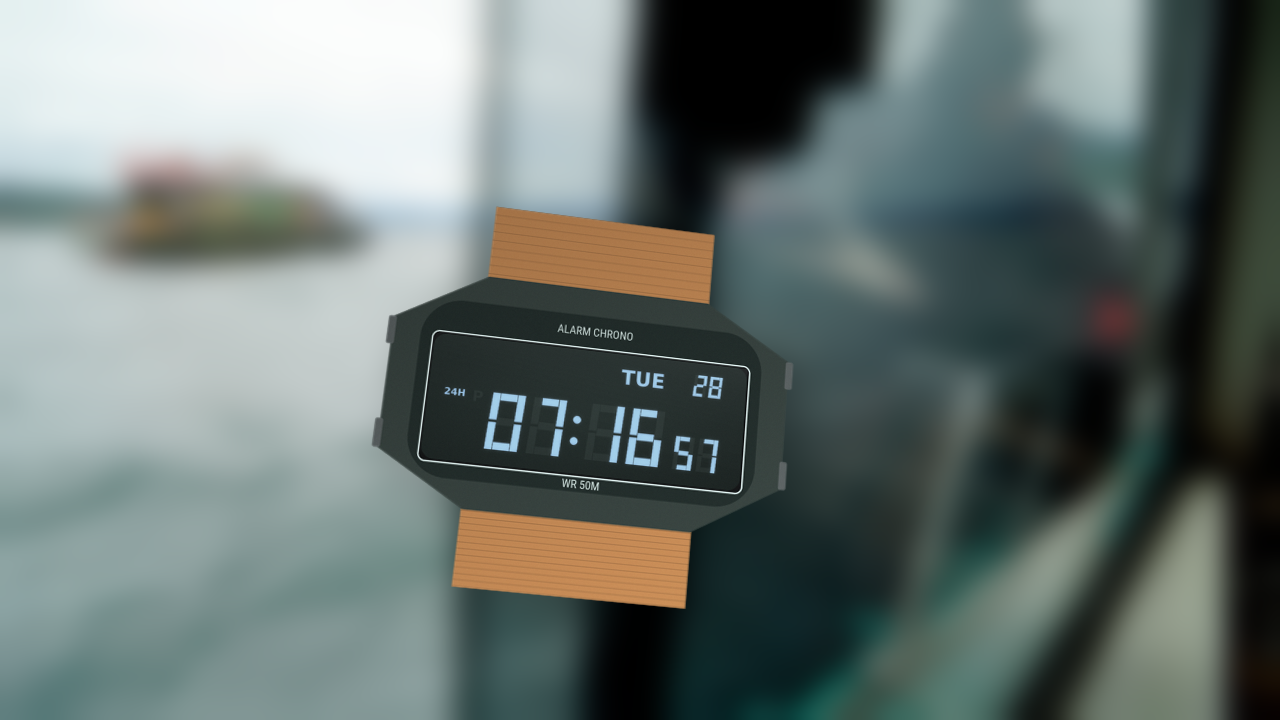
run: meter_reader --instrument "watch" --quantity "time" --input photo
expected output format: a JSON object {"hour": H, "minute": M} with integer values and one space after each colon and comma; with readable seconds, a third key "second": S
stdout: {"hour": 7, "minute": 16, "second": 57}
